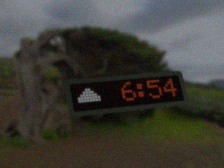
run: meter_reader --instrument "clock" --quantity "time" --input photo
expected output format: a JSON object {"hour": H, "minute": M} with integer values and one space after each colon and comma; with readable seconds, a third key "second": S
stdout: {"hour": 6, "minute": 54}
